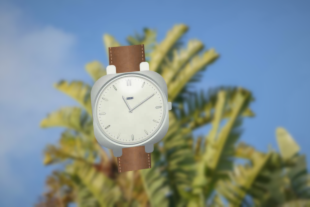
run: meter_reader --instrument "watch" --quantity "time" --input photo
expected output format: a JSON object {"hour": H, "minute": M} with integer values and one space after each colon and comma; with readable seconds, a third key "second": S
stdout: {"hour": 11, "minute": 10}
